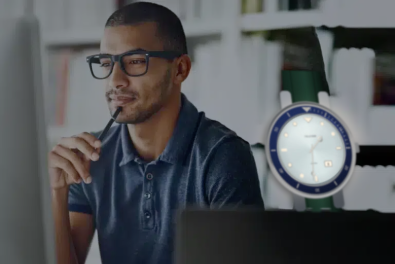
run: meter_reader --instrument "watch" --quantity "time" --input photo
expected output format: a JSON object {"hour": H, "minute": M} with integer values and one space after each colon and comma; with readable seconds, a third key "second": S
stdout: {"hour": 1, "minute": 31}
